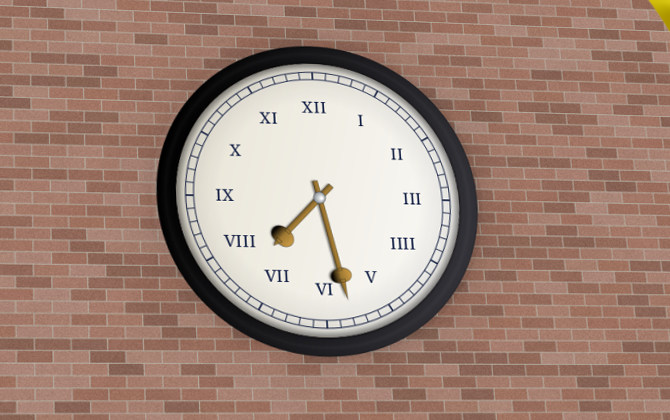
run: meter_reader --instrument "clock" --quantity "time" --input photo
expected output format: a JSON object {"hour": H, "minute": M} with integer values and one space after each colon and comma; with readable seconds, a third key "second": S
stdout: {"hour": 7, "minute": 28}
